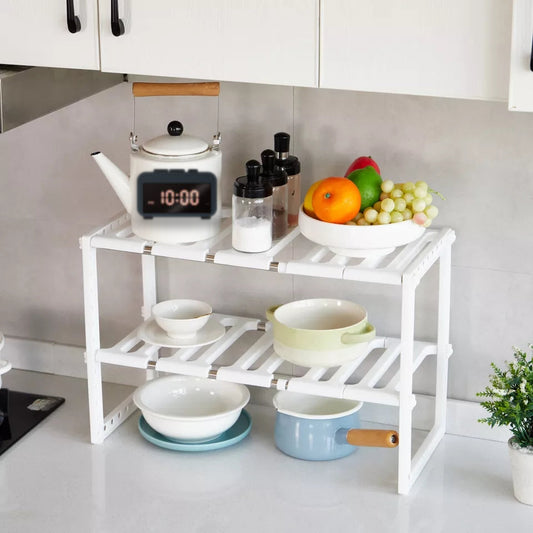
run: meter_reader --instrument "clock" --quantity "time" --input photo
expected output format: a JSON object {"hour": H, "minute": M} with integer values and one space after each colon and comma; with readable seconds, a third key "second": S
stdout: {"hour": 10, "minute": 0}
